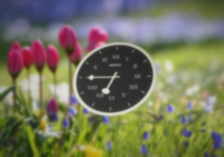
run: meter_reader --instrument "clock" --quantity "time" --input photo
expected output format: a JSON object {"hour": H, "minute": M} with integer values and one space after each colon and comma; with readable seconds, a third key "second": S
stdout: {"hour": 6, "minute": 45}
